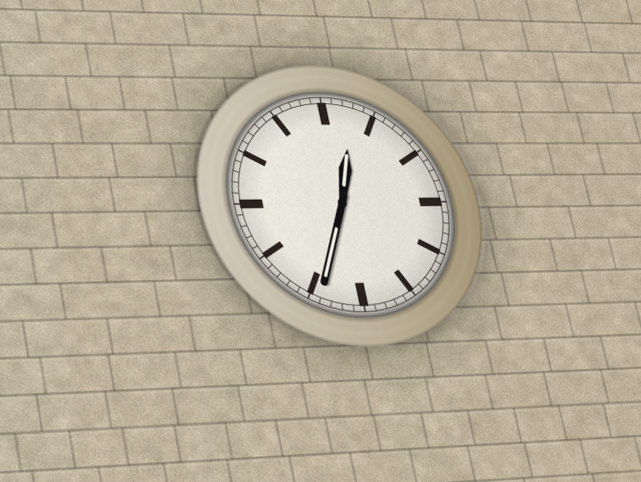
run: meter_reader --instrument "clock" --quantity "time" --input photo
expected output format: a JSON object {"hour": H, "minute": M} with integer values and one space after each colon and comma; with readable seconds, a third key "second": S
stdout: {"hour": 12, "minute": 34}
